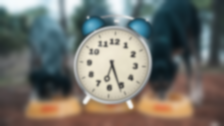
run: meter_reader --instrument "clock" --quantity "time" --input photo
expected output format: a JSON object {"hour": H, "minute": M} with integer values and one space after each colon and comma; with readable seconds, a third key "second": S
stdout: {"hour": 6, "minute": 26}
